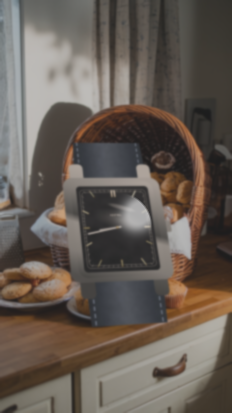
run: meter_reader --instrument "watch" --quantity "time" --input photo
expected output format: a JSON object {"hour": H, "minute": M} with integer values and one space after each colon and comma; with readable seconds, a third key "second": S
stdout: {"hour": 8, "minute": 43}
